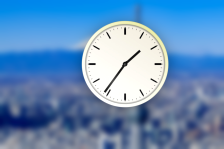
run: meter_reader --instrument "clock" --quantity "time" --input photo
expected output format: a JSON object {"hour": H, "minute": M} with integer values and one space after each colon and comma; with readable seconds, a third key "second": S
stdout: {"hour": 1, "minute": 36}
